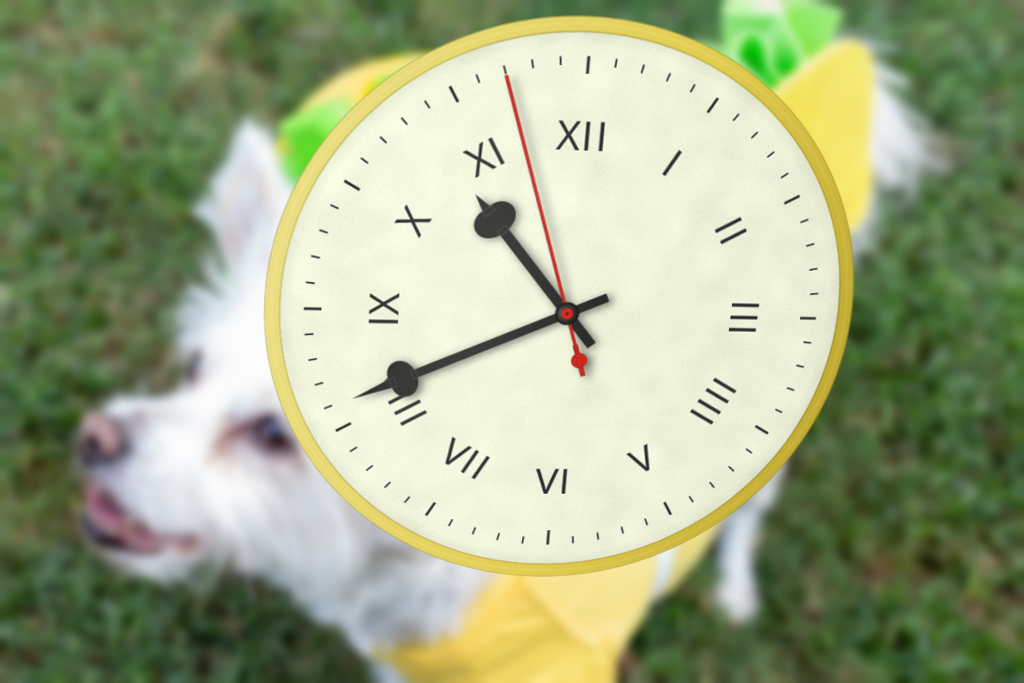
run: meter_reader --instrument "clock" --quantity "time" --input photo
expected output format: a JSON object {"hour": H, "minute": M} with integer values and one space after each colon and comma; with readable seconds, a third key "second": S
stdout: {"hour": 10, "minute": 40, "second": 57}
